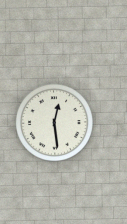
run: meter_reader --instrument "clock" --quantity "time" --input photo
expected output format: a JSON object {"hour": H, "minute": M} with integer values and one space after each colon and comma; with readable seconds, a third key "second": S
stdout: {"hour": 12, "minute": 29}
